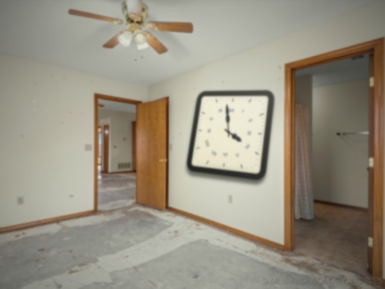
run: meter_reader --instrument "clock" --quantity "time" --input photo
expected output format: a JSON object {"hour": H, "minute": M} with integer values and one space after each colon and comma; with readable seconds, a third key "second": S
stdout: {"hour": 3, "minute": 58}
